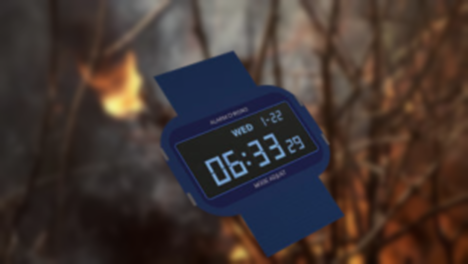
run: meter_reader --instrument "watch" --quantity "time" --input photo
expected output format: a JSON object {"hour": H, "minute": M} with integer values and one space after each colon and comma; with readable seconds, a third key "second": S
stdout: {"hour": 6, "minute": 33, "second": 29}
